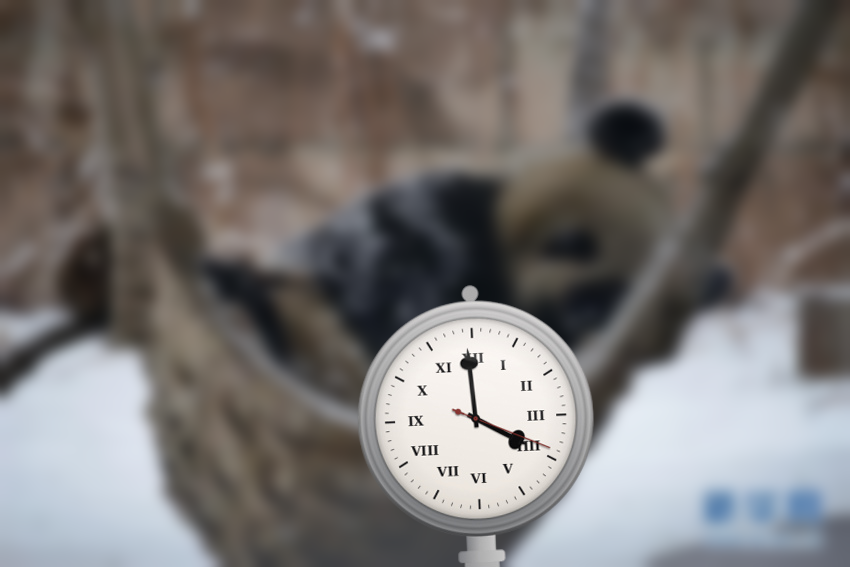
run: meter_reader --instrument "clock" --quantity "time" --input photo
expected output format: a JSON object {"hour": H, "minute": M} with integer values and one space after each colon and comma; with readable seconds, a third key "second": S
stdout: {"hour": 3, "minute": 59, "second": 19}
